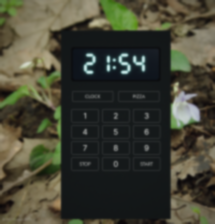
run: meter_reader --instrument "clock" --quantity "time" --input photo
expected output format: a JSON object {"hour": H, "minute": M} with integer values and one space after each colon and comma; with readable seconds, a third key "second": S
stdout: {"hour": 21, "minute": 54}
